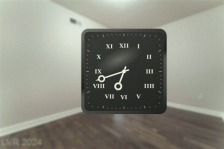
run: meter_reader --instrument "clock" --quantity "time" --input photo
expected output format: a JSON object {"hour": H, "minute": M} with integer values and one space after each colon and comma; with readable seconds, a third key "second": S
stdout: {"hour": 6, "minute": 42}
